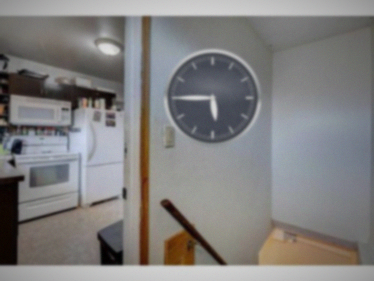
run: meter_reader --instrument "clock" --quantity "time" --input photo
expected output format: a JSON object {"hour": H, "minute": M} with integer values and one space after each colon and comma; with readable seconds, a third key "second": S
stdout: {"hour": 5, "minute": 45}
